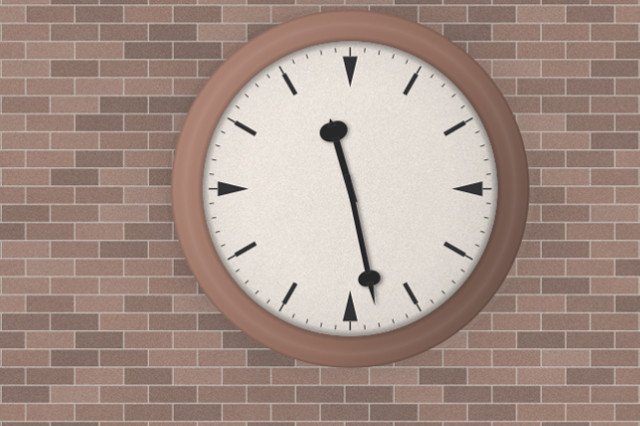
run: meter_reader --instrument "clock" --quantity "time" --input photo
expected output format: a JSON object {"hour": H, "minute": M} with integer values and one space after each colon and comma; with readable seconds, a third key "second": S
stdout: {"hour": 11, "minute": 28}
